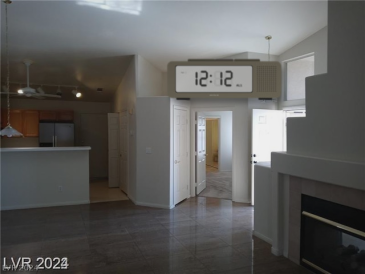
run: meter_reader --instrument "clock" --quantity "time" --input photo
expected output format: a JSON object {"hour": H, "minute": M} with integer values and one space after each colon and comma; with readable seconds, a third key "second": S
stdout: {"hour": 12, "minute": 12}
